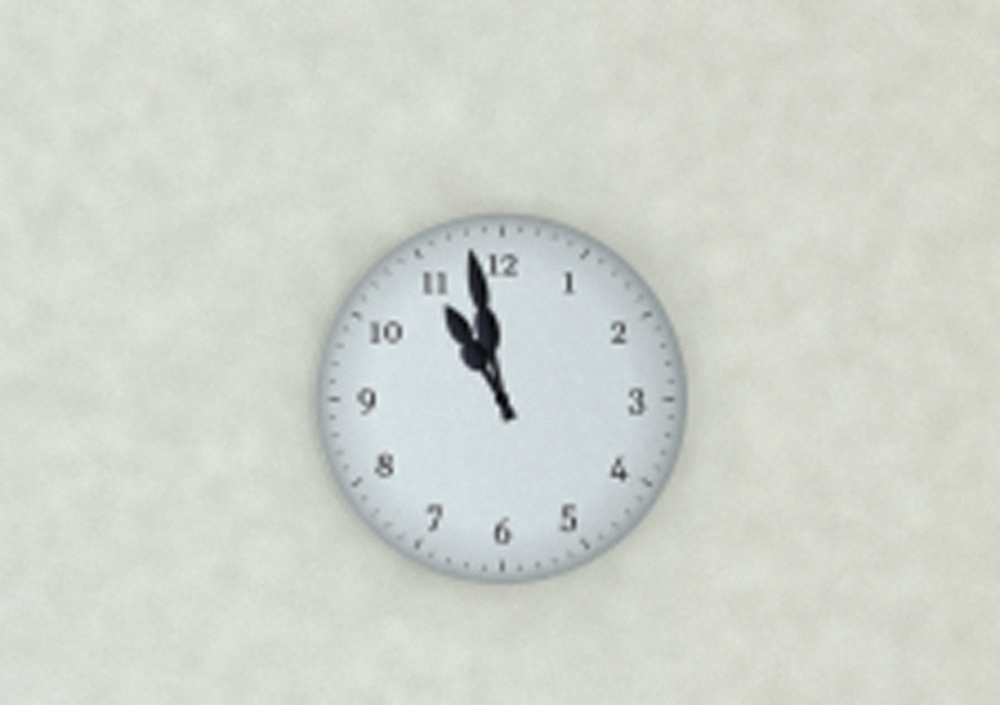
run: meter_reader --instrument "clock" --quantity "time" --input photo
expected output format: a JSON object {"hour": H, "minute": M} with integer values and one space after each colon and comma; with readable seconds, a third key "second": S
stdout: {"hour": 10, "minute": 58}
